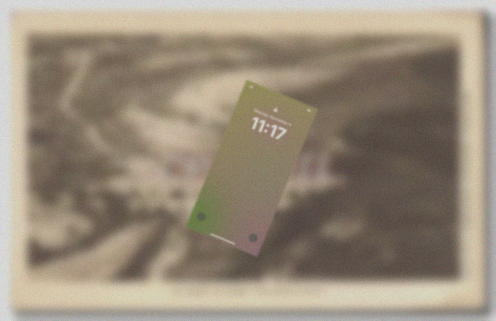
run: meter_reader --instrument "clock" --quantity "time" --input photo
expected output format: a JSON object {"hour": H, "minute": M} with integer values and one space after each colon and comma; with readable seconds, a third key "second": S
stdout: {"hour": 11, "minute": 17}
